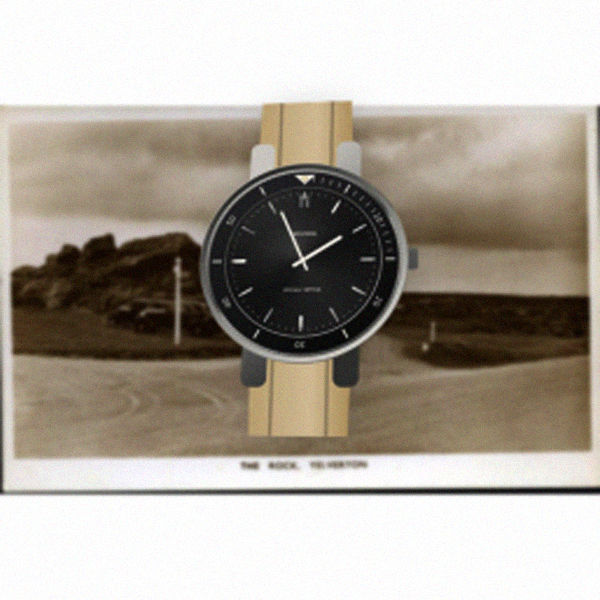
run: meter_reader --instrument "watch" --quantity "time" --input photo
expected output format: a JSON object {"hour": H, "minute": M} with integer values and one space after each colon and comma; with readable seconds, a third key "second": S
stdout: {"hour": 1, "minute": 56}
